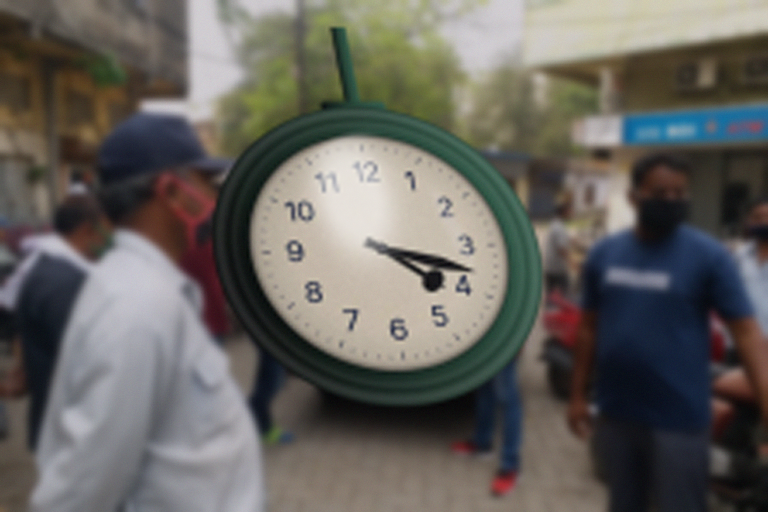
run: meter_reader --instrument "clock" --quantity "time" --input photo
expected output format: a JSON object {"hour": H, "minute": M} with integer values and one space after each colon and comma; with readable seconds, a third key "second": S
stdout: {"hour": 4, "minute": 18}
